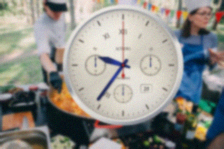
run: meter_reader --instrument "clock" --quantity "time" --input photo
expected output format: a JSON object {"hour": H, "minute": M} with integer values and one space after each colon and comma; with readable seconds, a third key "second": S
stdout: {"hour": 9, "minute": 36}
